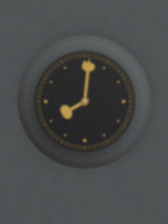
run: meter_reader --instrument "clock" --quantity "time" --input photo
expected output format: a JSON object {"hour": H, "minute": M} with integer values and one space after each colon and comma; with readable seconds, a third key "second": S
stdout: {"hour": 8, "minute": 1}
